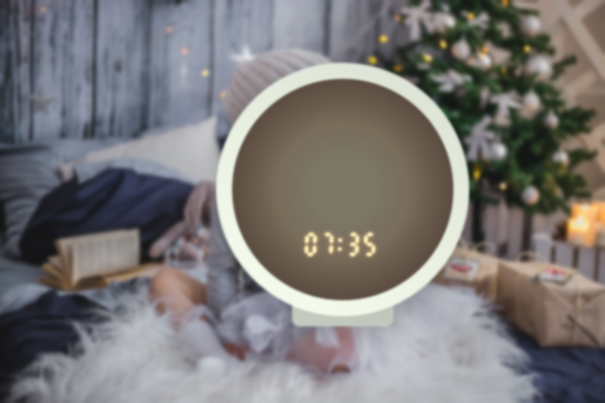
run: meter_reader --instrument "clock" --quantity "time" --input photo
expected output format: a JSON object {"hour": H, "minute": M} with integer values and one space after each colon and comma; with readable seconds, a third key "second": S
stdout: {"hour": 7, "minute": 35}
